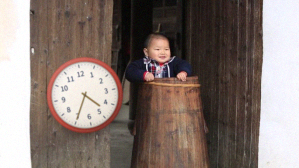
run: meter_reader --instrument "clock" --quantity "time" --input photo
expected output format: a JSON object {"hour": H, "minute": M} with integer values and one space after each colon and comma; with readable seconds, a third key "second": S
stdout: {"hour": 4, "minute": 35}
